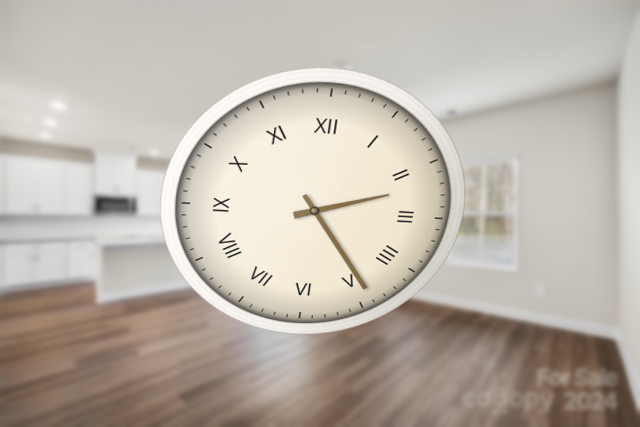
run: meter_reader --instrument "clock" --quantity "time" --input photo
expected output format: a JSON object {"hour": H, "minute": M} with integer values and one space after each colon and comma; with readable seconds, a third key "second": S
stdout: {"hour": 2, "minute": 24}
